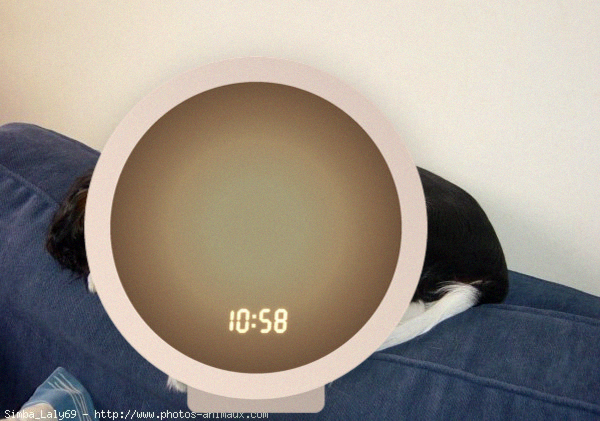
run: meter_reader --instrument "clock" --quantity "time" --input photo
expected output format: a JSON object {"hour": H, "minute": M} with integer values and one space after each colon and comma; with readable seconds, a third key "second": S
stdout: {"hour": 10, "minute": 58}
